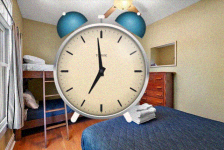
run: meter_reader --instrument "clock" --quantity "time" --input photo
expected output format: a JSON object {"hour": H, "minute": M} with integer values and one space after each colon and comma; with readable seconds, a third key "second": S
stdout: {"hour": 6, "minute": 59}
